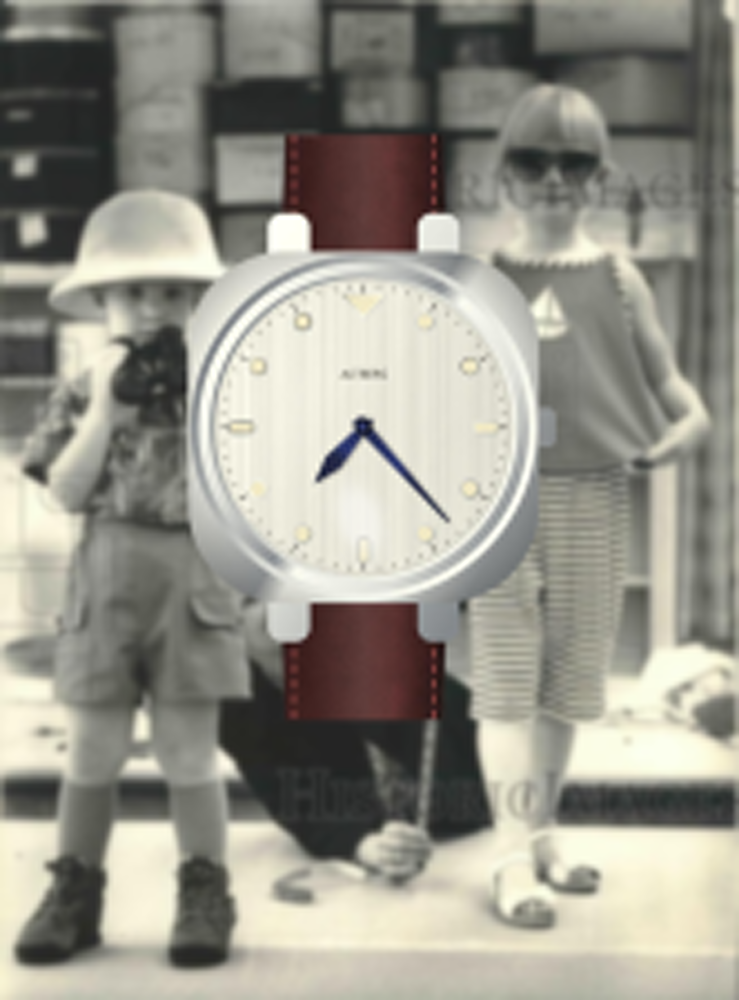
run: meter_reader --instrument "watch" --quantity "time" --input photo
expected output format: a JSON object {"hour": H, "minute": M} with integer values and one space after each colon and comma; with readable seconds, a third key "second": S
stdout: {"hour": 7, "minute": 23}
